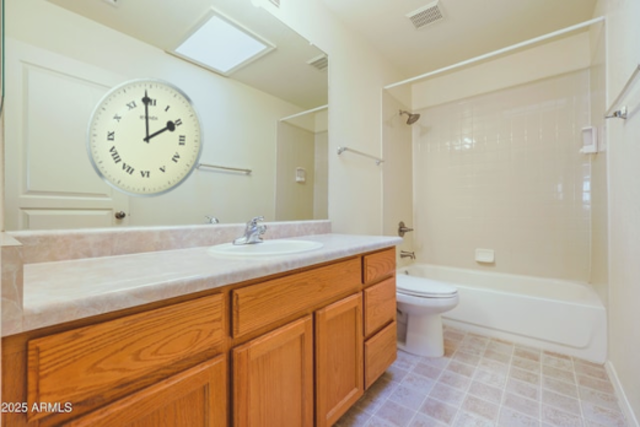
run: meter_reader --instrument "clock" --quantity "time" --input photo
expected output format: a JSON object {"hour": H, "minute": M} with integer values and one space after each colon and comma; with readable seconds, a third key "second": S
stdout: {"hour": 1, "minute": 59}
